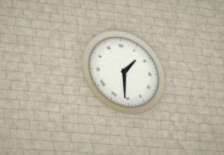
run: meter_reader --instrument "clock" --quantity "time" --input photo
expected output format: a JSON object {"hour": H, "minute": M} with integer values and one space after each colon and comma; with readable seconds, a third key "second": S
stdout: {"hour": 1, "minute": 31}
